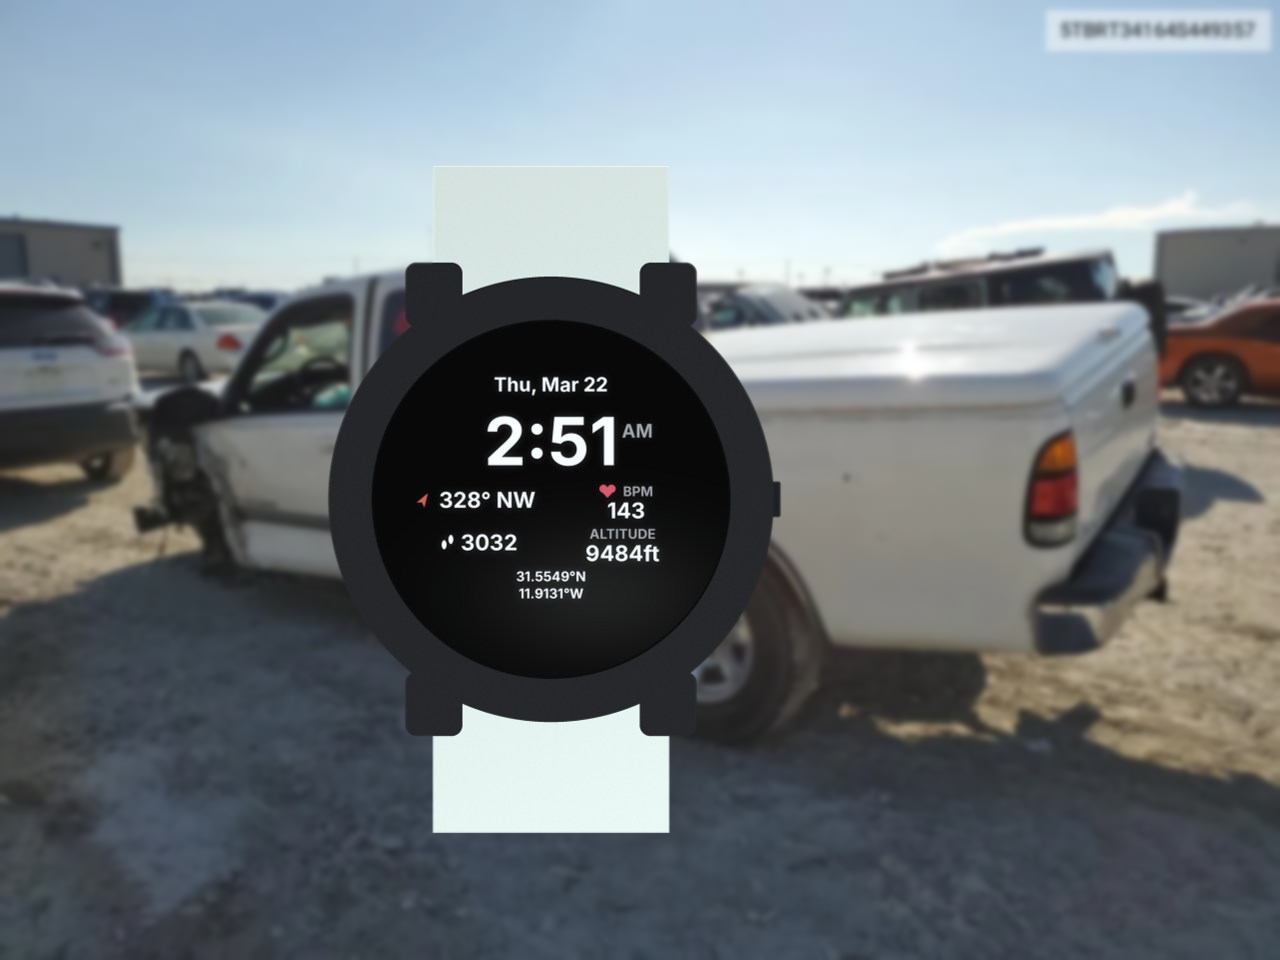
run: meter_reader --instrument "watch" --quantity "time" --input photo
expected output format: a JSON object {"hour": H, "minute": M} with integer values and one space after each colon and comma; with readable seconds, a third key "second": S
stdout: {"hour": 2, "minute": 51}
